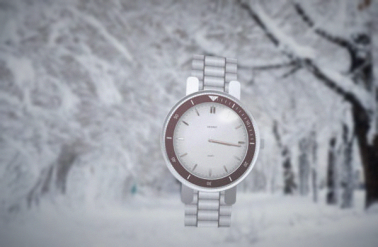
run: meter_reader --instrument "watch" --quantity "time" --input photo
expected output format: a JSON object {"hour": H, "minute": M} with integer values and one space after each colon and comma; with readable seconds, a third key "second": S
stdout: {"hour": 3, "minute": 16}
